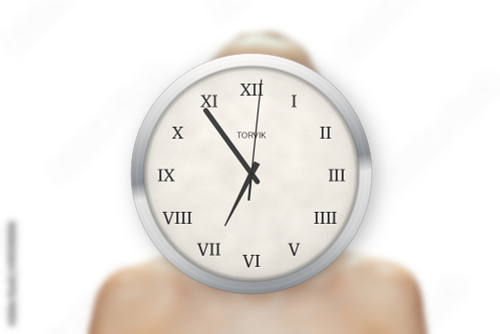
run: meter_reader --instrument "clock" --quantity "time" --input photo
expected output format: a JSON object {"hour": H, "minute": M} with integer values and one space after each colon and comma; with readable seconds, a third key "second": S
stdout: {"hour": 6, "minute": 54, "second": 1}
